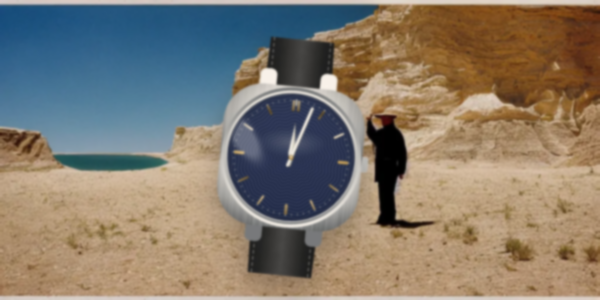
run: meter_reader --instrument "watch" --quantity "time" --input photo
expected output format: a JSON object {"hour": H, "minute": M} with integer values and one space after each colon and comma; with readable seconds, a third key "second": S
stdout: {"hour": 12, "minute": 3}
